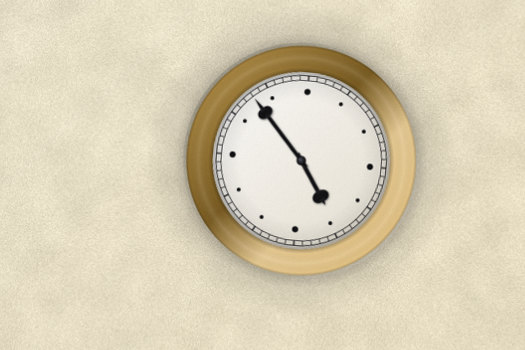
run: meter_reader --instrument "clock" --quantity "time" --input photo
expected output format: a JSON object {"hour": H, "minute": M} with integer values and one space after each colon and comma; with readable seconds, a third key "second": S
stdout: {"hour": 4, "minute": 53}
